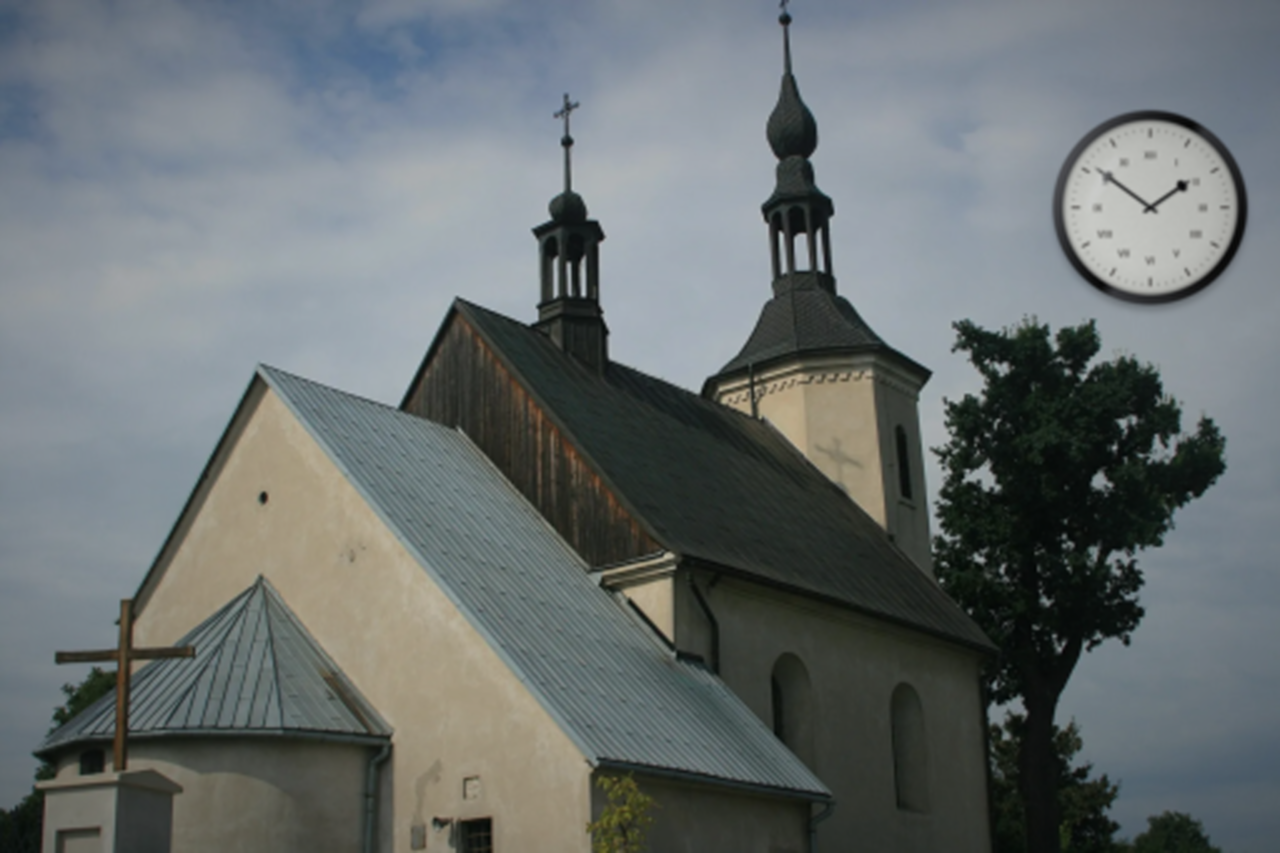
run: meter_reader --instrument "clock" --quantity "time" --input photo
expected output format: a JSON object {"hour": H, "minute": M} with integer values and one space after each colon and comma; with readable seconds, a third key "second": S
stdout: {"hour": 1, "minute": 51}
